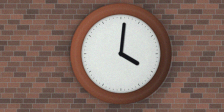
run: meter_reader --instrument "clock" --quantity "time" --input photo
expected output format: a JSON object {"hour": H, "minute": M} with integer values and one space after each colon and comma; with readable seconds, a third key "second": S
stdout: {"hour": 4, "minute": 1}
